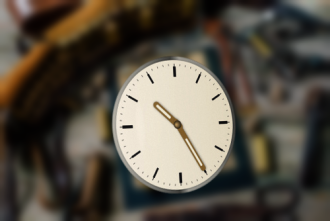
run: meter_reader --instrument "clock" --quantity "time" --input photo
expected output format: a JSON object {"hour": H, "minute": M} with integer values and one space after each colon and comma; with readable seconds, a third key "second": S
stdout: {"hour": 10, "minute": 25}
